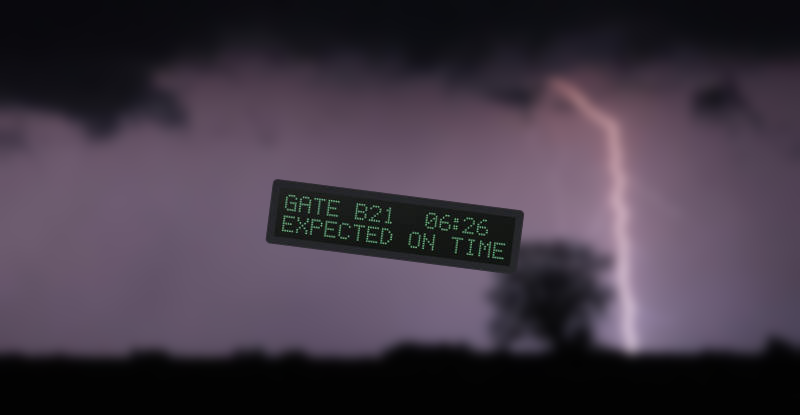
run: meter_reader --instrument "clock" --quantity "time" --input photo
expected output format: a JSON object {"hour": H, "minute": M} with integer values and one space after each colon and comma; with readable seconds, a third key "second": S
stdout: {"hour": 6, "minute": 26}
